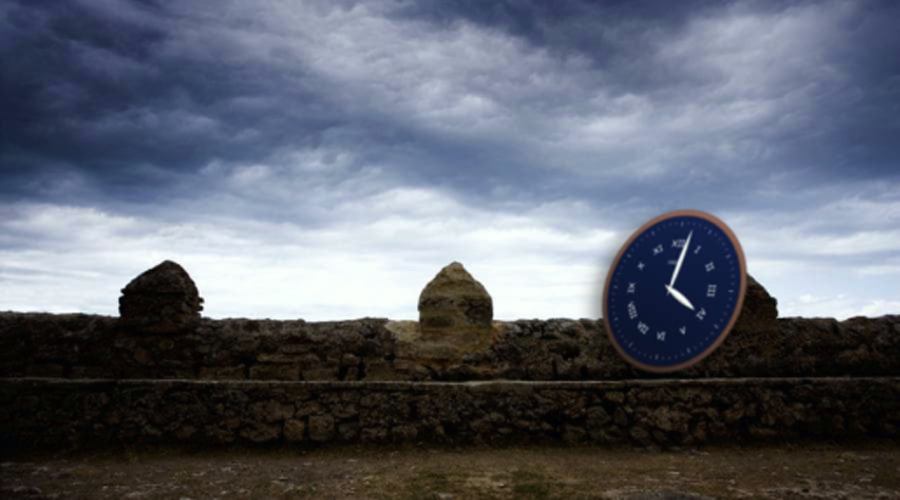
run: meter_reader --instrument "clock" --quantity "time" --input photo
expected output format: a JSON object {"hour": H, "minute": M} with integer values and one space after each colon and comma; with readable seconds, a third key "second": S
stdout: {"hour": 4, "minute": 2}
